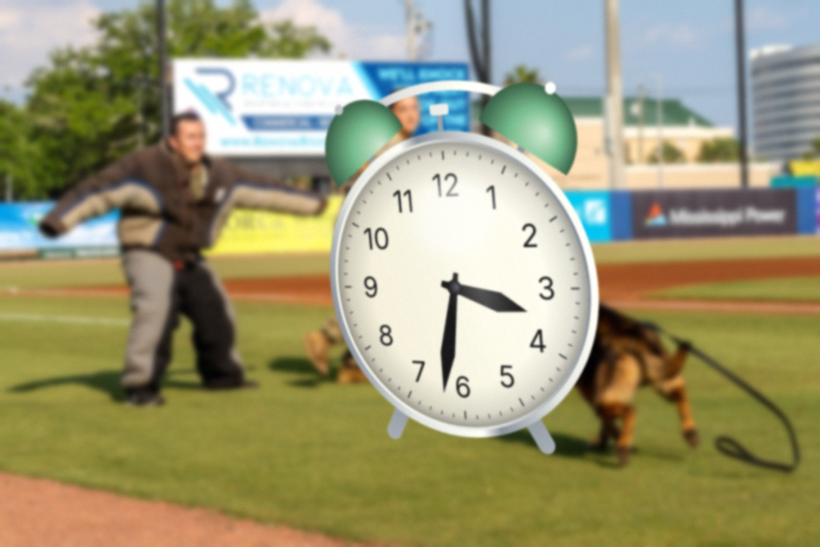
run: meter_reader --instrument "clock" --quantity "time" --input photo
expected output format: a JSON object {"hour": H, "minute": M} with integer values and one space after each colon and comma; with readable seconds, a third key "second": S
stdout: {"hour": 3, "minute": 32}
